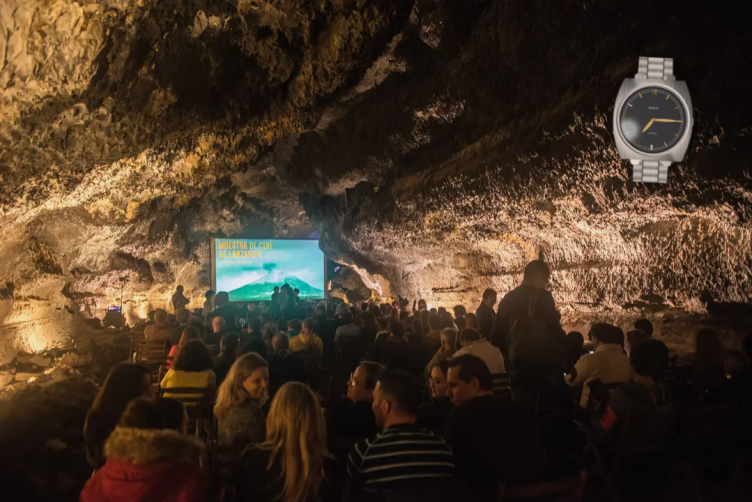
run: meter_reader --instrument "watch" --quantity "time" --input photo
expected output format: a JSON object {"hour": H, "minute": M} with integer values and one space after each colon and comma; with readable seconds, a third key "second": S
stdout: {"hour": 7, "minute": 15}
